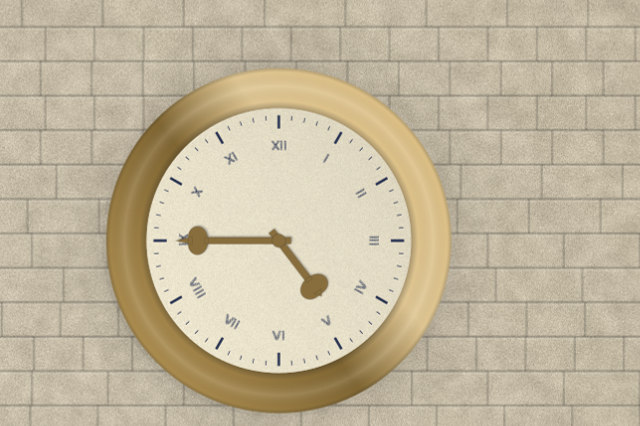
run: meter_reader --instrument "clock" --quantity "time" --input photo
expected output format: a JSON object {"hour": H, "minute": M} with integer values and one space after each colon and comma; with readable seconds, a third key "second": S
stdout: {"hour": 4, "minute": 45}
